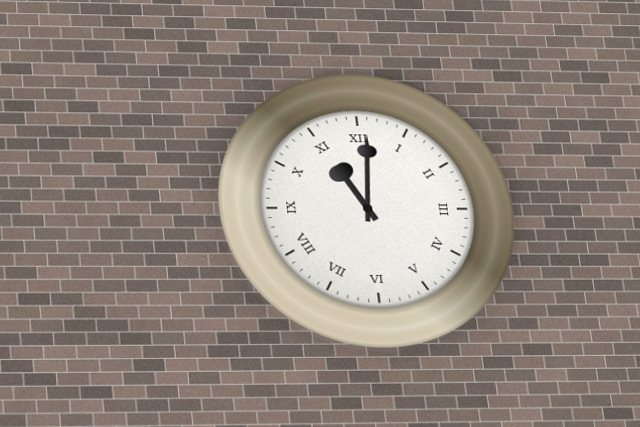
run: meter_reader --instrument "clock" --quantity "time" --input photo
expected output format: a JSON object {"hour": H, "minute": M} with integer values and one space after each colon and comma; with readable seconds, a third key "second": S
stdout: {"hour": 11, "minute": 1}
